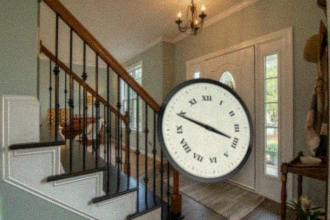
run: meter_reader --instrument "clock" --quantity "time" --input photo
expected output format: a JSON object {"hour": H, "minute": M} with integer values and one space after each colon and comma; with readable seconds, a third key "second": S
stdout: {"hour": 3, "minute": 49}
